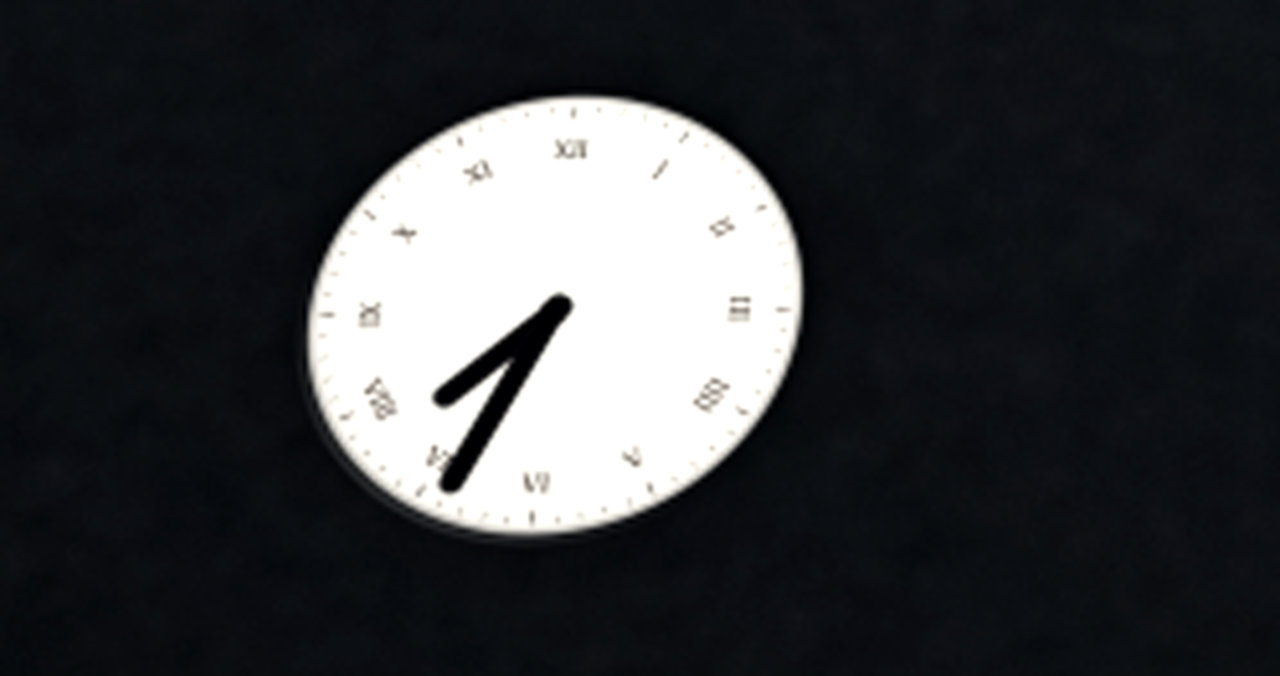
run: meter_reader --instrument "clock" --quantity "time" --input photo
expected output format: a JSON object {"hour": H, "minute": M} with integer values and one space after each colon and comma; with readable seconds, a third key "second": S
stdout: {"hour": 7, "minute": 34}
